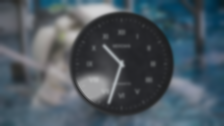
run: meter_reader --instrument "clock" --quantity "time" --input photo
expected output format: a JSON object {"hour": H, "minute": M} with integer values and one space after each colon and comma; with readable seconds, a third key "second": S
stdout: {"hour": 10, "minute": 33}
